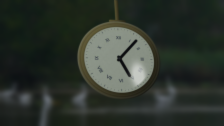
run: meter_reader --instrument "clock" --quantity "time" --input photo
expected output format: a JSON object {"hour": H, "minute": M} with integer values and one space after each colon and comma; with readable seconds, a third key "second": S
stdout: {"hour": 5, "minute": 7}
